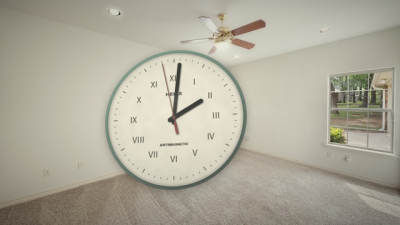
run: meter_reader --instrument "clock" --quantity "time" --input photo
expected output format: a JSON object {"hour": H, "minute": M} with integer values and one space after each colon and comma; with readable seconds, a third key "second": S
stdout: {"hour": 2, "minute": 0, "second": 58}
